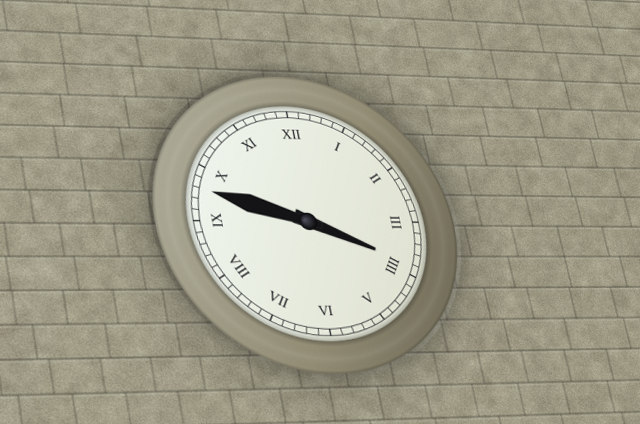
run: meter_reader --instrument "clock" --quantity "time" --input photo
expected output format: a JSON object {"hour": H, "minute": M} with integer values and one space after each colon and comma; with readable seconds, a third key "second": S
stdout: {"hour": 3, "minute": 48}
